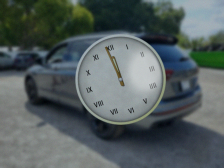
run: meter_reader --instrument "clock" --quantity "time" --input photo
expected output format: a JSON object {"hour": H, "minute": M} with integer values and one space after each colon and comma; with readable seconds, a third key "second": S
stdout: {"hour": 11, "minute": 59}
